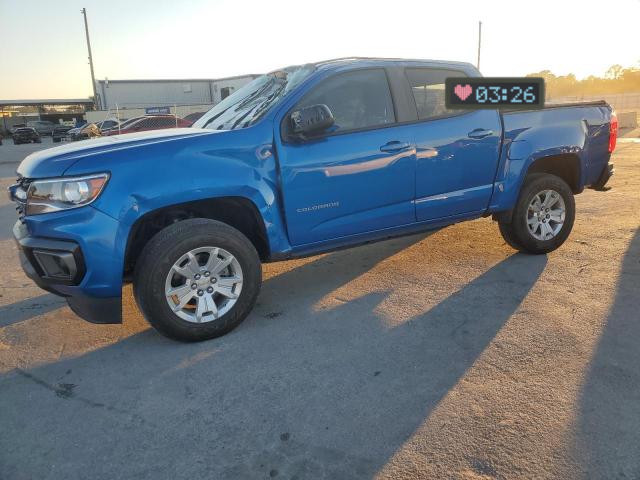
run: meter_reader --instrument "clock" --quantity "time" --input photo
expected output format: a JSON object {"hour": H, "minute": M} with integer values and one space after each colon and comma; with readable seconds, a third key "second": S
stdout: {"hour": 3, "minute": 26}
